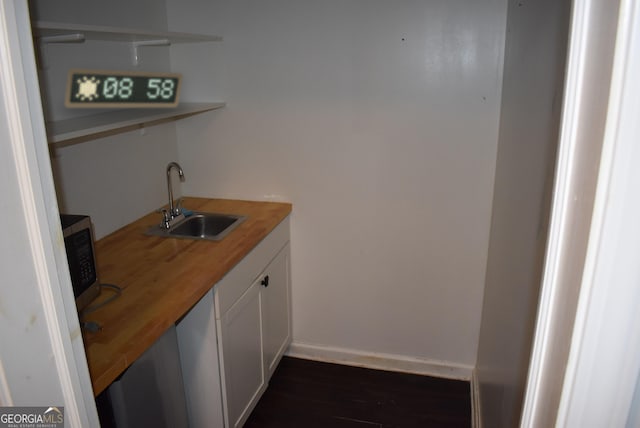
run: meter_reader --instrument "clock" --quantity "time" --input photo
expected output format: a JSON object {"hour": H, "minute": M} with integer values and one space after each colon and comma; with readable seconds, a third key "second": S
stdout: {"hour": 8, "minute": 58}
